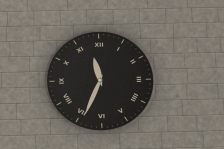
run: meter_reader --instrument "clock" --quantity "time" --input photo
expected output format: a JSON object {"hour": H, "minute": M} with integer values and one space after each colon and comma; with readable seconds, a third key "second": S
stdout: {"hour": 11, "minute": 34}
